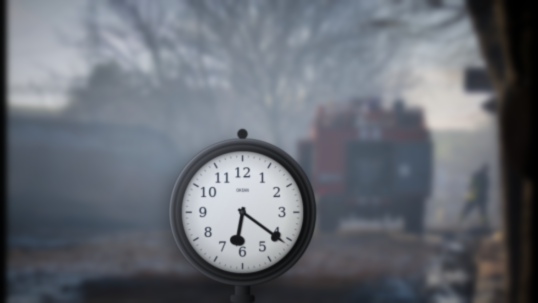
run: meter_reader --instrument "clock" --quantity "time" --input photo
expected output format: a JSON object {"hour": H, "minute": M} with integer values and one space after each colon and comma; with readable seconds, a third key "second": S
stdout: {"hour": 6, "minute": 21}
